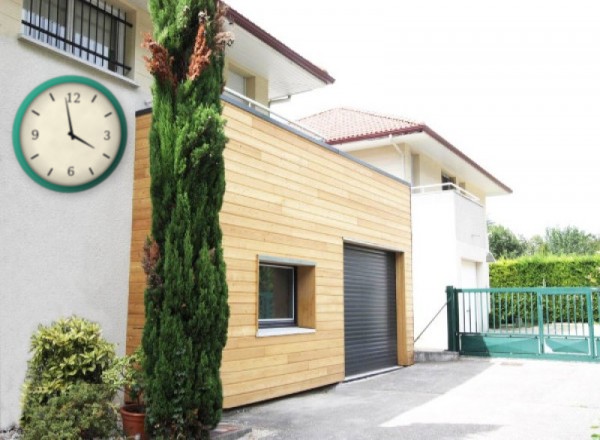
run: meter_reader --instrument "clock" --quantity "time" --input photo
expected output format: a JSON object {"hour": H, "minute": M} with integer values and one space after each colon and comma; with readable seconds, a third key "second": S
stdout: {"hour": 3, "minute": 58}
